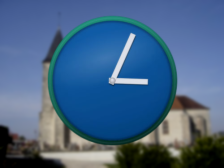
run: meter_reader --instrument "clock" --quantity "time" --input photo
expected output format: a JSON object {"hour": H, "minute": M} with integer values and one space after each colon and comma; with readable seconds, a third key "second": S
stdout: {"hour": 3, "minute": 4}
